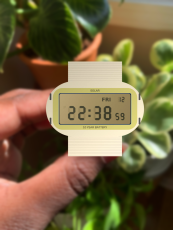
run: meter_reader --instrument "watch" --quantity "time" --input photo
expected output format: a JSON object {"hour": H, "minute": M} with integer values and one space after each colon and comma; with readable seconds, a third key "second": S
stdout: {"hour": 22, "minute": 38, "second": 59}
